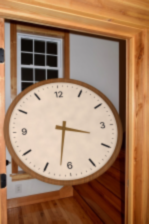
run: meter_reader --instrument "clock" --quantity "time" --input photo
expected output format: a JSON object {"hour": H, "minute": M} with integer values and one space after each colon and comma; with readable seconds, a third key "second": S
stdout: {"hour": 3, "minute": 32}
